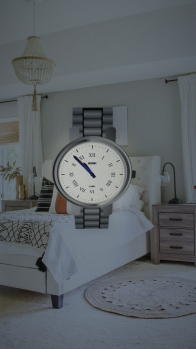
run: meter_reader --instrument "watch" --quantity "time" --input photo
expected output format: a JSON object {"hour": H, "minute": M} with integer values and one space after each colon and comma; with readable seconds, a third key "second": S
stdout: {"hour": 10, "minute": 53}
